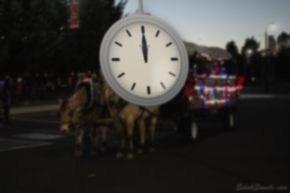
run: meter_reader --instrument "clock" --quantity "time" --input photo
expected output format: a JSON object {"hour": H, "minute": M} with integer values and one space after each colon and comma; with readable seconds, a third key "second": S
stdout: {"hour": 12, "minute": 0}
